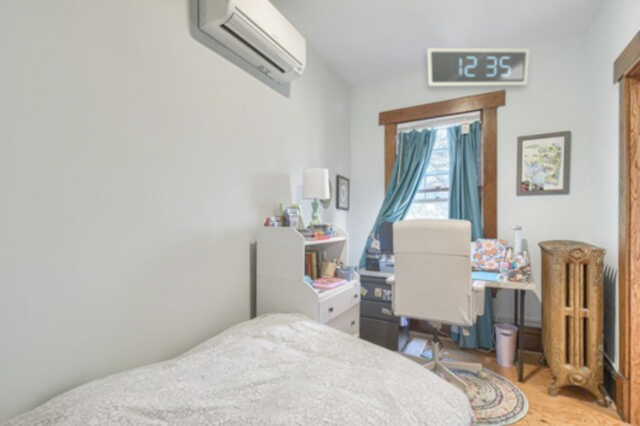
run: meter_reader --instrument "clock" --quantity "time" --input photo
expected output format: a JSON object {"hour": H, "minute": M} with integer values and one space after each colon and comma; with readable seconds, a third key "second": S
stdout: {"hour": 12, "minute": 35}
